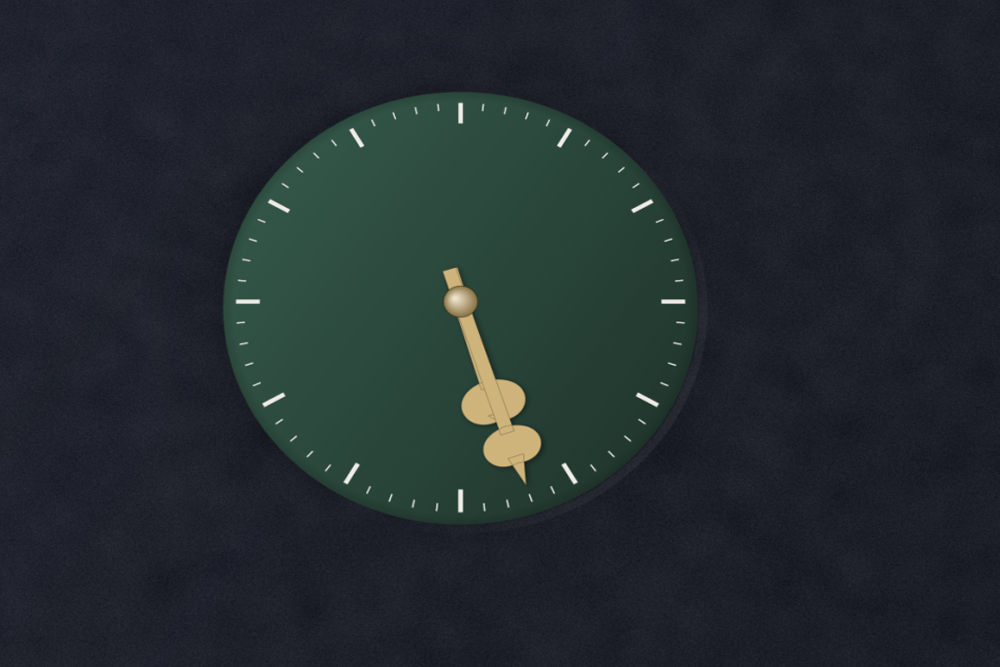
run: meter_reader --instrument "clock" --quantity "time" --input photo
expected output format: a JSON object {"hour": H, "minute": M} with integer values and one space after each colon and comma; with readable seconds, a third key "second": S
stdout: {"hour": 5, "minute": 27}
